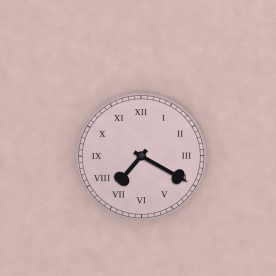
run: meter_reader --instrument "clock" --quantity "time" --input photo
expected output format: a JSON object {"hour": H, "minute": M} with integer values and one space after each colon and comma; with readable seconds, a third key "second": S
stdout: {"hour": 7, "minute": 20}
